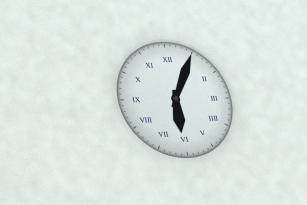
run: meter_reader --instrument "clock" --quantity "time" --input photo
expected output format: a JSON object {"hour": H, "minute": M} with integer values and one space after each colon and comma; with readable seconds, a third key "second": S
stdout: {"hour": 6, "minute": 5}
